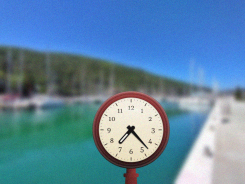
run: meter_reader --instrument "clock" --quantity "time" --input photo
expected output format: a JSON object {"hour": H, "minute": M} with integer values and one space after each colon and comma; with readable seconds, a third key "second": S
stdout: {"hour": 7, "minute": 23}
